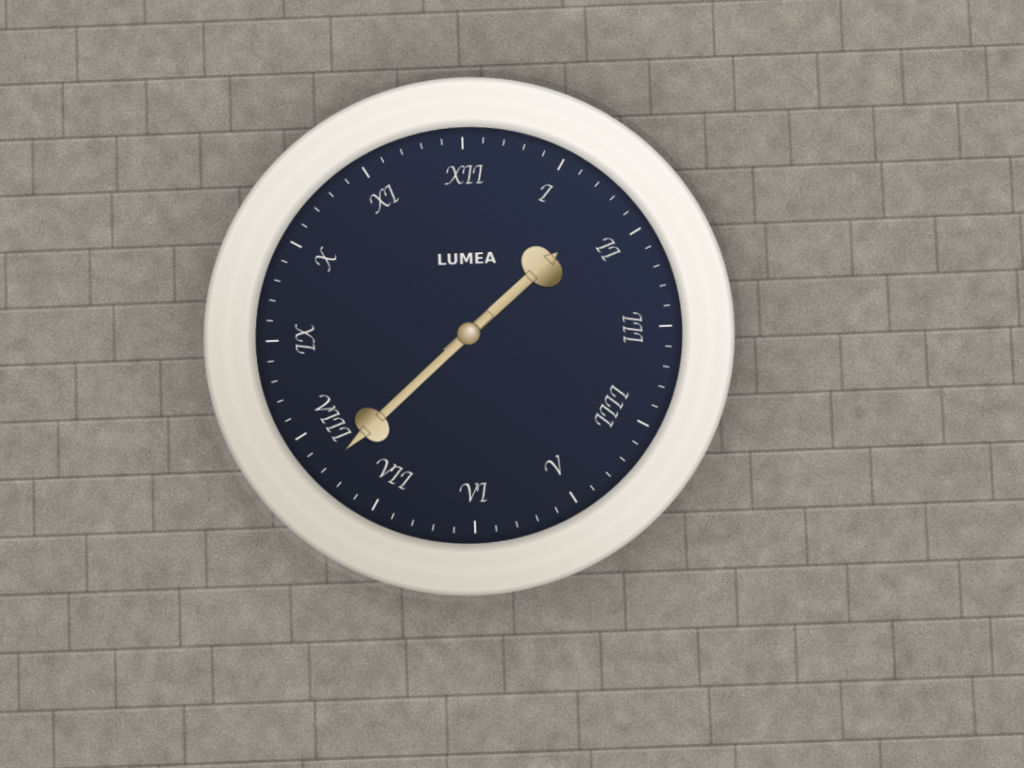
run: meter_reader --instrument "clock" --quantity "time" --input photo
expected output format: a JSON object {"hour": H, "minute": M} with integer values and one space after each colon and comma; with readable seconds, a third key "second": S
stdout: {"hour": 1, "minute": 38}
